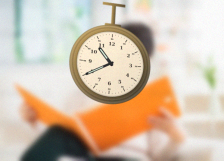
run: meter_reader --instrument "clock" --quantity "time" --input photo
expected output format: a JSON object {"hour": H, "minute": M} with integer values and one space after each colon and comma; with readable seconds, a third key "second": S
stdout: {"hour": 10, "minute": 40}
